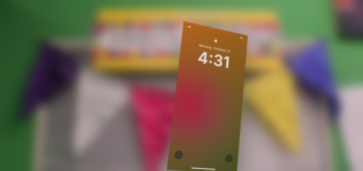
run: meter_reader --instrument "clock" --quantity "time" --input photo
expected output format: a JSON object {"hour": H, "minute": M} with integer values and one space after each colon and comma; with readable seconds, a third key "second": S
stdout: {"hour": 4, "minute": 31}
